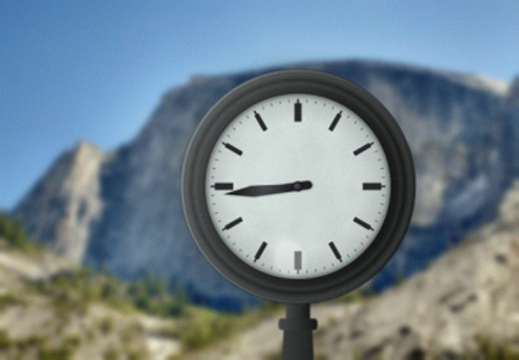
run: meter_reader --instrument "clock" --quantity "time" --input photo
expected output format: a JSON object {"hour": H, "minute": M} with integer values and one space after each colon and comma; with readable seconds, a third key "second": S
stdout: {"hour": 8, "minute": 44}
